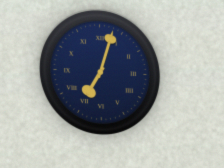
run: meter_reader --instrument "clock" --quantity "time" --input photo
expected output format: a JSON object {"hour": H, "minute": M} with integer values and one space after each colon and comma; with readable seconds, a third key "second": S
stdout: {"hour": 7, "minute": 3}
